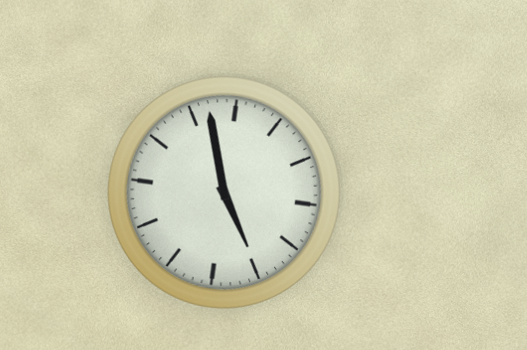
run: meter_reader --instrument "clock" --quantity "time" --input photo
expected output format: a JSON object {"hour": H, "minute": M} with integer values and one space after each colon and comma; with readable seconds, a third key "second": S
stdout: {"hour": 4, "minute": 57}
